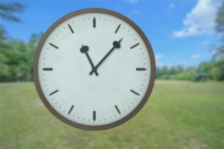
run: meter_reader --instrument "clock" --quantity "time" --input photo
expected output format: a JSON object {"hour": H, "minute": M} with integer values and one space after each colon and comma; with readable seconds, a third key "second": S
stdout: {"hour": 11, "minute": 7}
